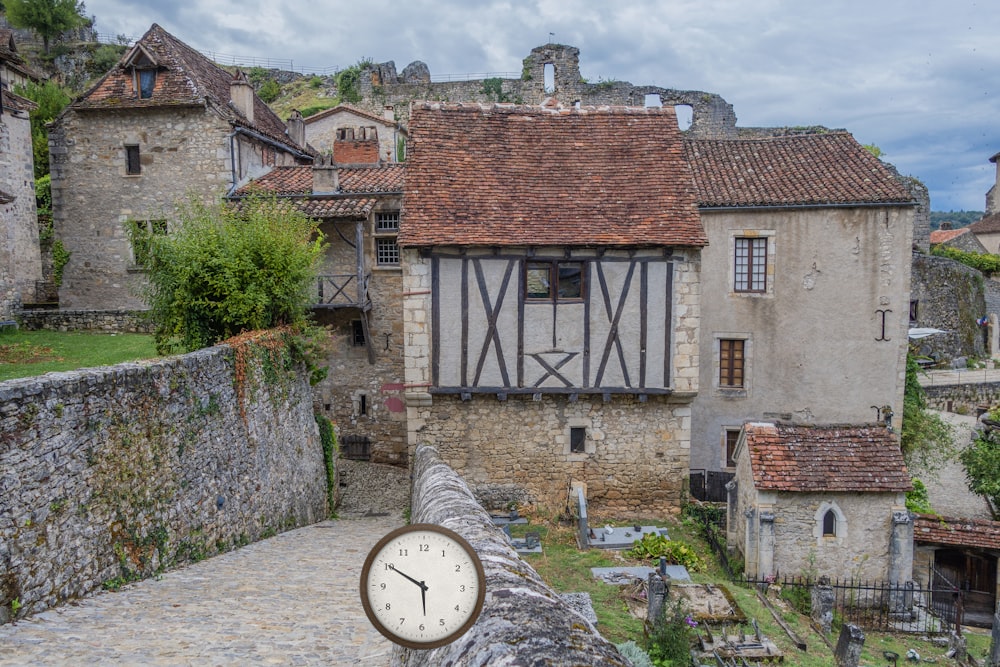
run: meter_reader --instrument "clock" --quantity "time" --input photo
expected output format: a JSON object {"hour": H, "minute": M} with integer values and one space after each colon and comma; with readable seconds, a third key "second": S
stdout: {"hour": 5, "minute": 50}
